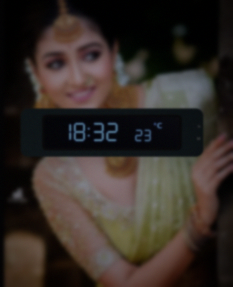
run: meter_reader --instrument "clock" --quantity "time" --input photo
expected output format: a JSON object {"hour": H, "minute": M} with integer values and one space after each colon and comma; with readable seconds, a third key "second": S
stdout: {"hour": 18, "minute": 32}
